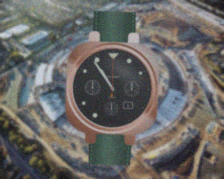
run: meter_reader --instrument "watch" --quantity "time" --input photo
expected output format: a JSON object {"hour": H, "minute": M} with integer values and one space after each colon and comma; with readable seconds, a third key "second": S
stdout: {"hour": 10, "minute": 54}
